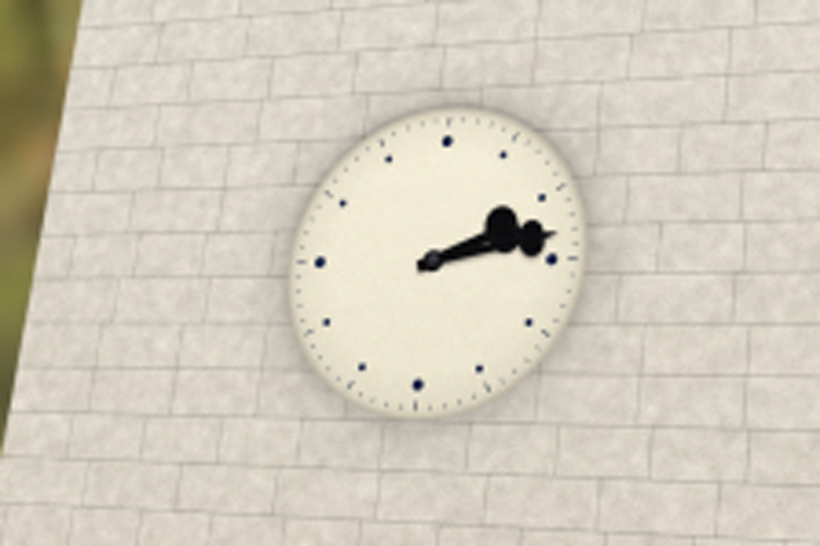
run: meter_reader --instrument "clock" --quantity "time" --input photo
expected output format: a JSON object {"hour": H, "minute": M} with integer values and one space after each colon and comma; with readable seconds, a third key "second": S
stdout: {"hour": 2, "minute": 13}
